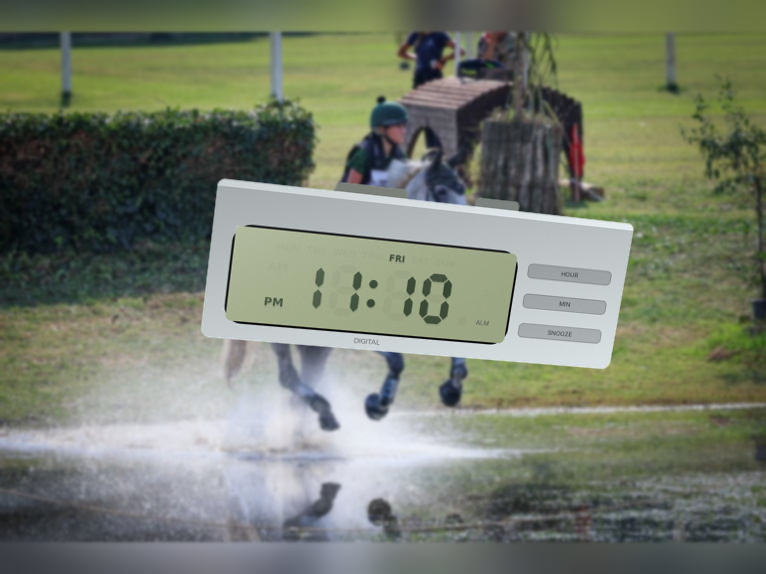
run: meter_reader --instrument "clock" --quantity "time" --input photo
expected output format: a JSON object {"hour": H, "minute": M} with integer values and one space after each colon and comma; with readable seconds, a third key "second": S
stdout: {"hour": 11, "minute": 10}
